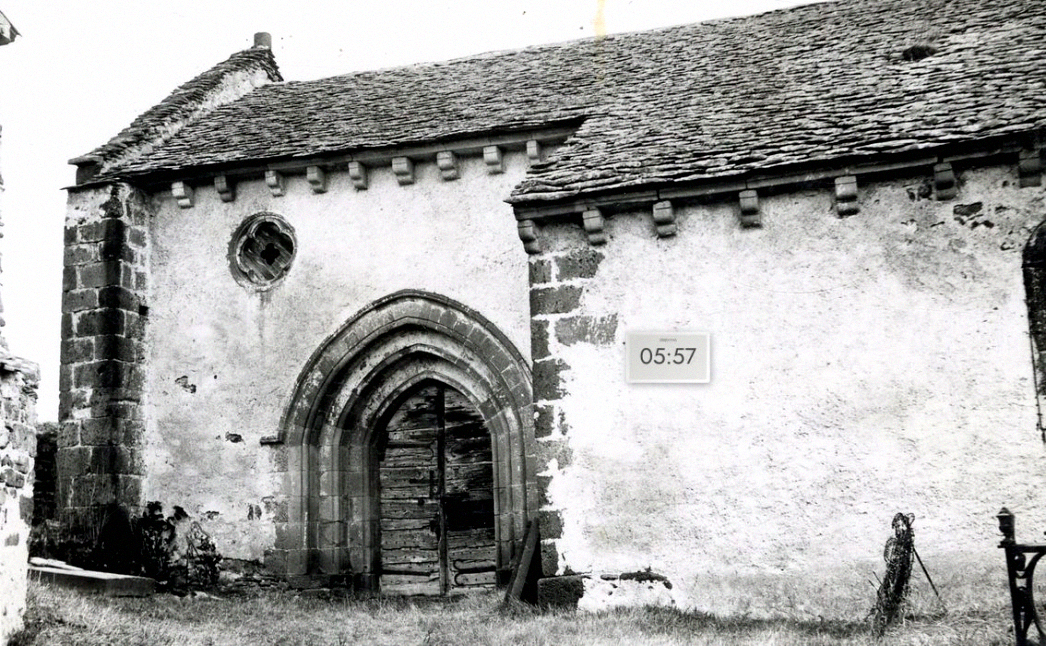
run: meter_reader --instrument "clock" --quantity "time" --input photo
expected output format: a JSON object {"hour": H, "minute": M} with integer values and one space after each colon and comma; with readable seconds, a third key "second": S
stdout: {"hour": 5, "minute": 57}
